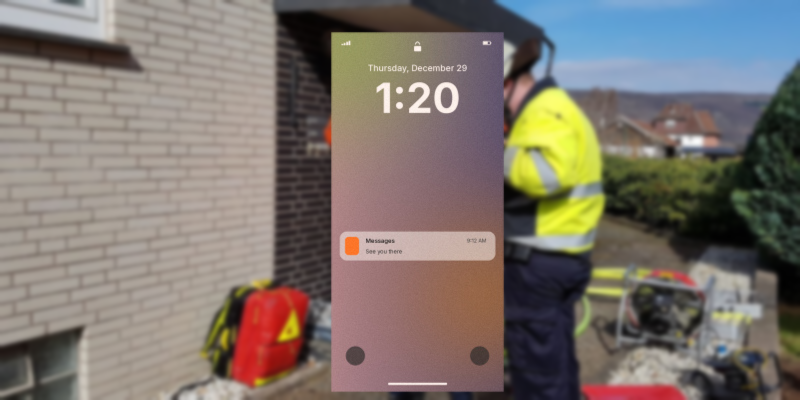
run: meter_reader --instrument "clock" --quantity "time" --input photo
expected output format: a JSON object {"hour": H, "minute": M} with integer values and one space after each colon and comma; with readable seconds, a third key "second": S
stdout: {"hour": 1, "minute": 20}
